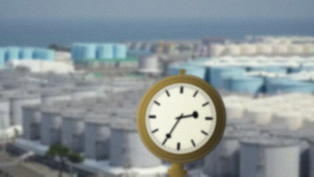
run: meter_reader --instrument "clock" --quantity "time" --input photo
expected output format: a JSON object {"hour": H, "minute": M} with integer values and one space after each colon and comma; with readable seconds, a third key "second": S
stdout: {"hour": 2, "minute": 35}
